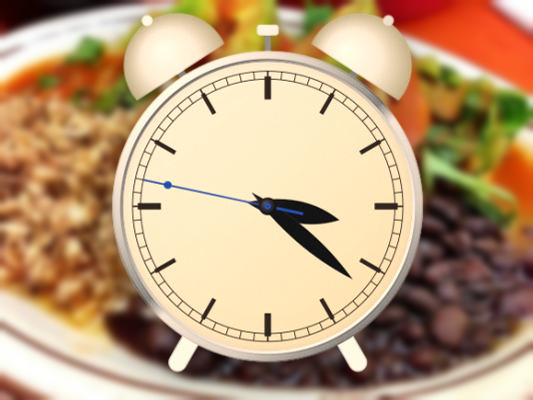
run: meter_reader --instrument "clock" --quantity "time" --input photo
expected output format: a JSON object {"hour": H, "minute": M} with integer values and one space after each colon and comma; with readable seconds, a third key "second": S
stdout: {"hour": 3, "minute": 21, "second": 47}
